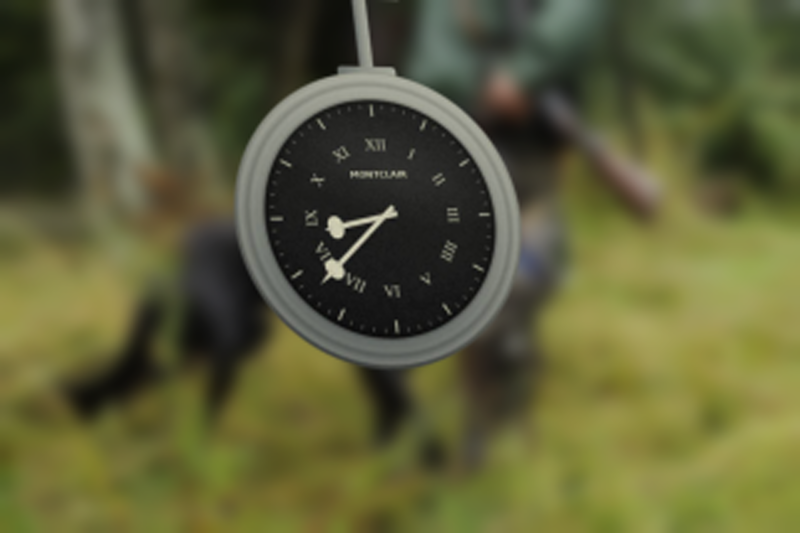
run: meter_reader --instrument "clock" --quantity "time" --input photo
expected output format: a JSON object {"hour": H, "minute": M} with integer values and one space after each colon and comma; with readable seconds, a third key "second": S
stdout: {"hour": 8, "minute": 38}
